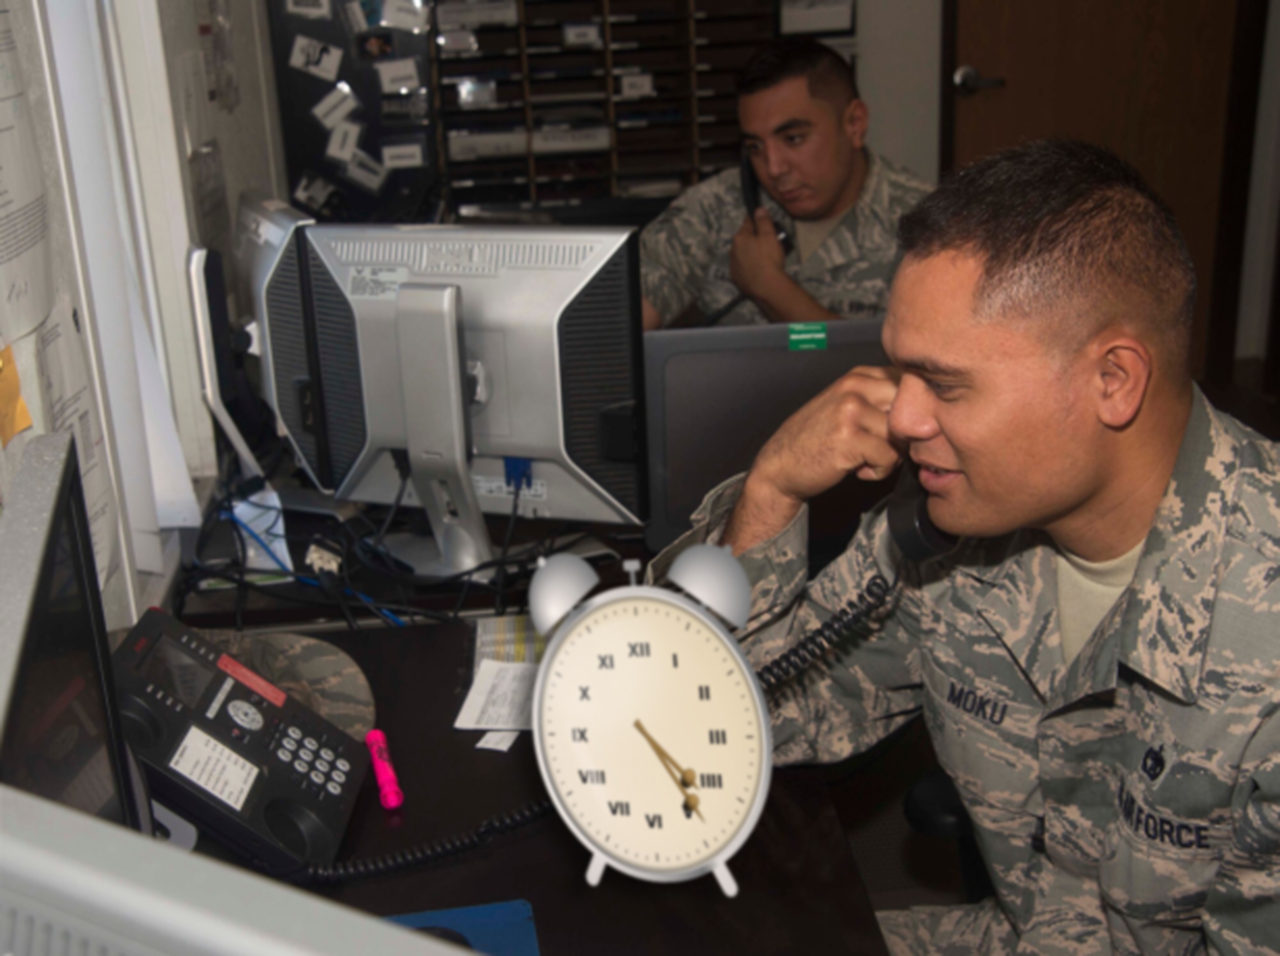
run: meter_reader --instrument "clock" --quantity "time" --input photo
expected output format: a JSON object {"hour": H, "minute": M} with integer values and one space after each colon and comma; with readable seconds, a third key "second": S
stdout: {"hour": 4, "minute": 24}
